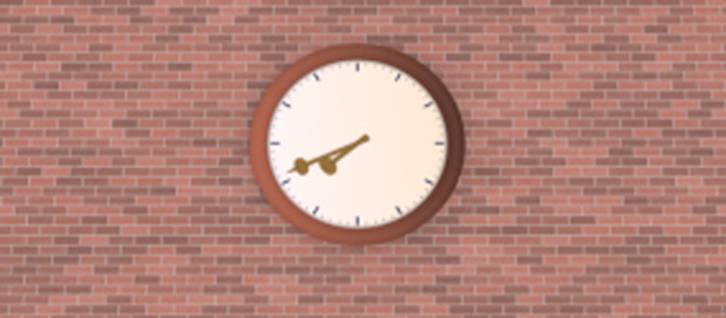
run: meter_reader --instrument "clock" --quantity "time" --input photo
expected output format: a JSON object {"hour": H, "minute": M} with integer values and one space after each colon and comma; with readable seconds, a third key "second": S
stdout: {"hour": 7, "minute": 41}
